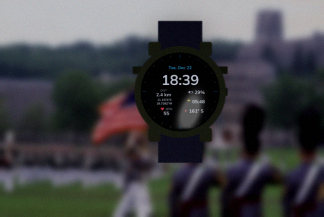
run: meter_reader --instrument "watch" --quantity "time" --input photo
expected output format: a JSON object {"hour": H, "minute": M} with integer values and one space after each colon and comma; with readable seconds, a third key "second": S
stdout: {"hour": 18, "minute": 39}
